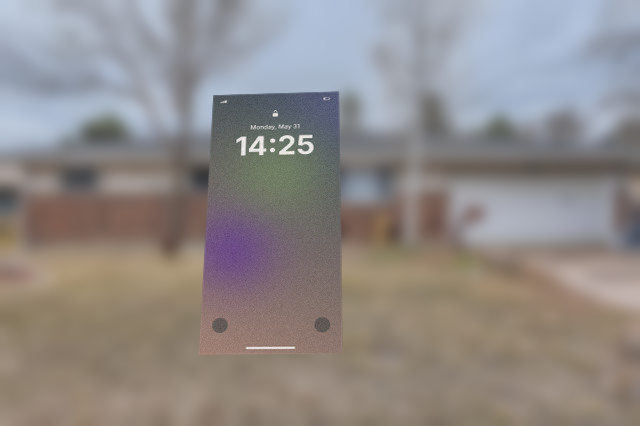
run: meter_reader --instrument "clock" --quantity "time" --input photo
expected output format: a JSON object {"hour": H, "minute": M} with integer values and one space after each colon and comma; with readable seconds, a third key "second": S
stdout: {"hour": 14, "minute": 25}
